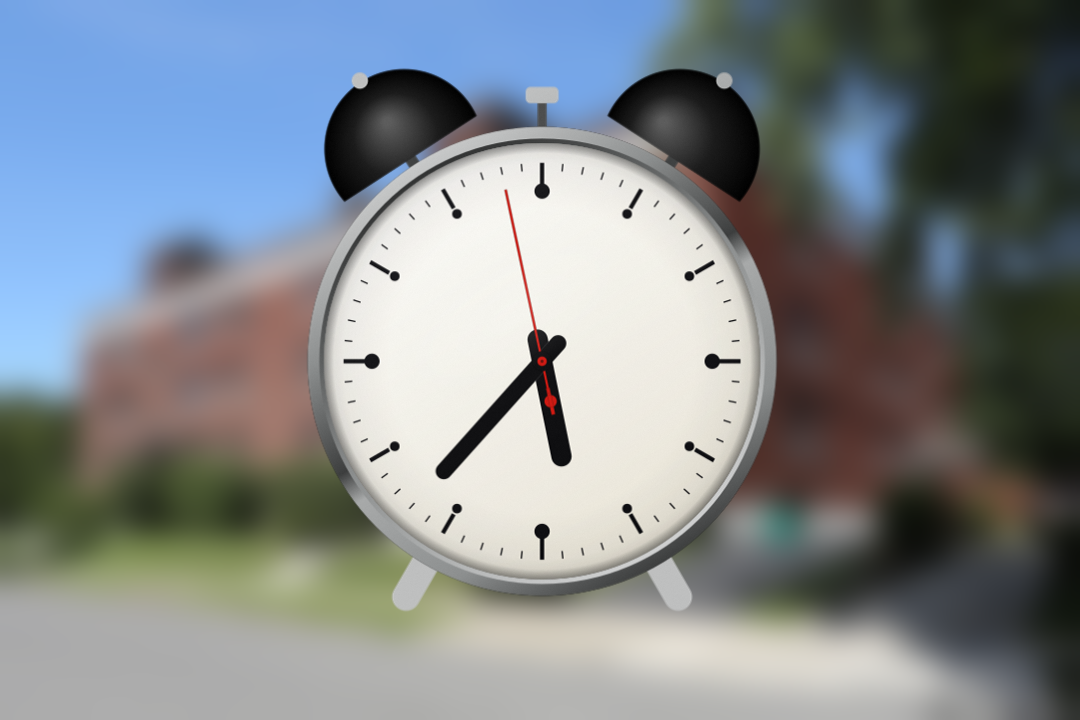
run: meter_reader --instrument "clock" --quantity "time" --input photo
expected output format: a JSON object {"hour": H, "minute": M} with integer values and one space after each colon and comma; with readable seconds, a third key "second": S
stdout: {"hour": 5, "minute": 36, "second": 58}
